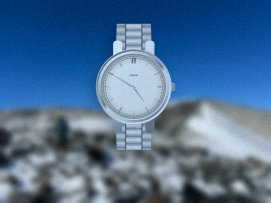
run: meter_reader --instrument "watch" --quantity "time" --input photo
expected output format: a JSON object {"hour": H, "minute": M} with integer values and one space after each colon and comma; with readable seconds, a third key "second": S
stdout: {"hour": 4, "minute": 50}
